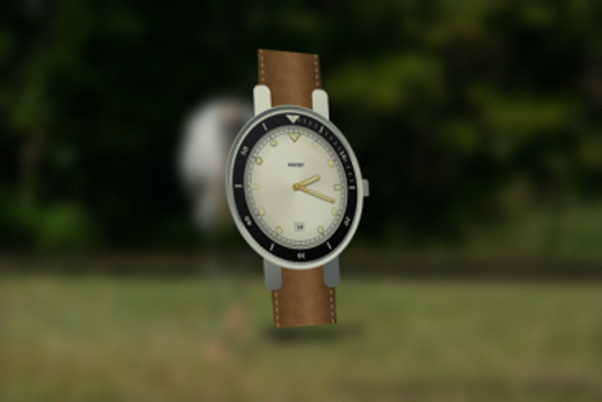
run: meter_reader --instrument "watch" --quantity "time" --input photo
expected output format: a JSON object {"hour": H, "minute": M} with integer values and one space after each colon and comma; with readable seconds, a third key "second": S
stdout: {"hour": 2, "minute": 18}
